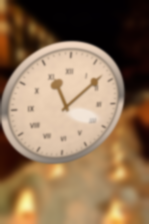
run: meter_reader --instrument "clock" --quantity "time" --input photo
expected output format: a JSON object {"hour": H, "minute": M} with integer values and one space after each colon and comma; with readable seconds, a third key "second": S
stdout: {"hour": 11, "minute": 8}
